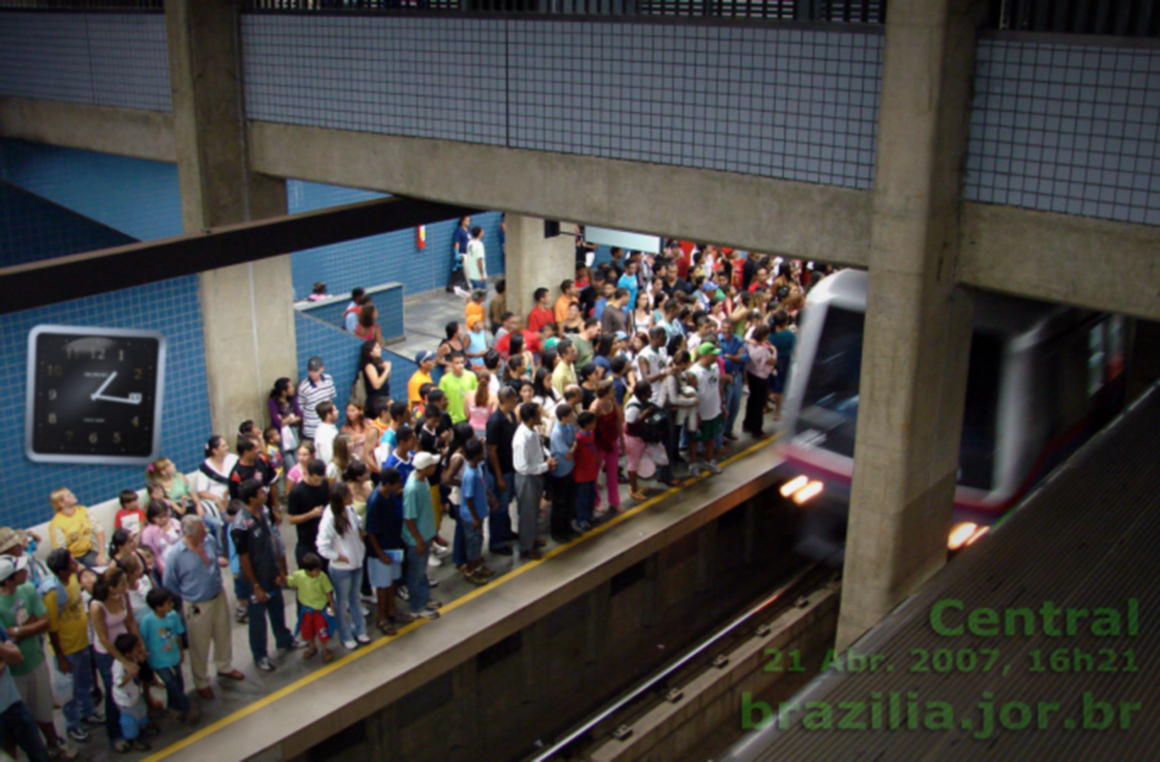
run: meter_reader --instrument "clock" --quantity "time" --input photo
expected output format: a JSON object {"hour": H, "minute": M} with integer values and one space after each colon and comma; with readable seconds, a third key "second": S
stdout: {"hour": 1, "minute": 16}
